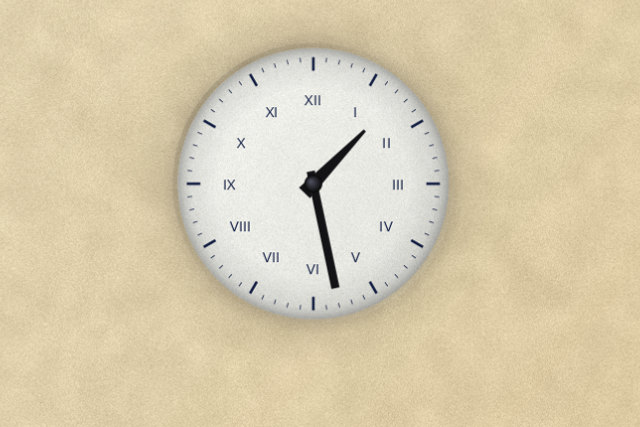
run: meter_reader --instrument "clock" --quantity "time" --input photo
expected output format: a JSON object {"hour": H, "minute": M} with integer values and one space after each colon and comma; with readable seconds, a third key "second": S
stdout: {"hour": 1, "minute": 28}
